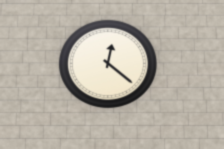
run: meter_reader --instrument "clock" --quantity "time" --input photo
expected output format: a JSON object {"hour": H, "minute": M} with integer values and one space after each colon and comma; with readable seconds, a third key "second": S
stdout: {"hour": 12, "minute": 22}
